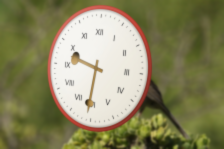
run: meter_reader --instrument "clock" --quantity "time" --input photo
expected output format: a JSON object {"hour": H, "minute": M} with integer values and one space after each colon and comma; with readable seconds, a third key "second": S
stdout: {"hour": 9, "minute": 31}
